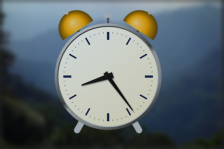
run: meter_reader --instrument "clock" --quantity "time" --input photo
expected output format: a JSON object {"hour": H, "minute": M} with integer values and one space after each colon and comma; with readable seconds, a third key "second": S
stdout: {"hour": 8, "minute": 24}
